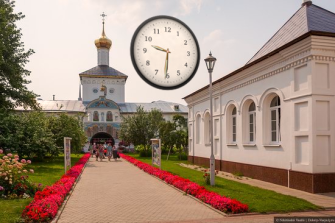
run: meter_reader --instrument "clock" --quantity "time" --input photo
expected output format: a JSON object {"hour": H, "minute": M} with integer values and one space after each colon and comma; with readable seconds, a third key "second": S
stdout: {"hour": 9, "minute": 31}
